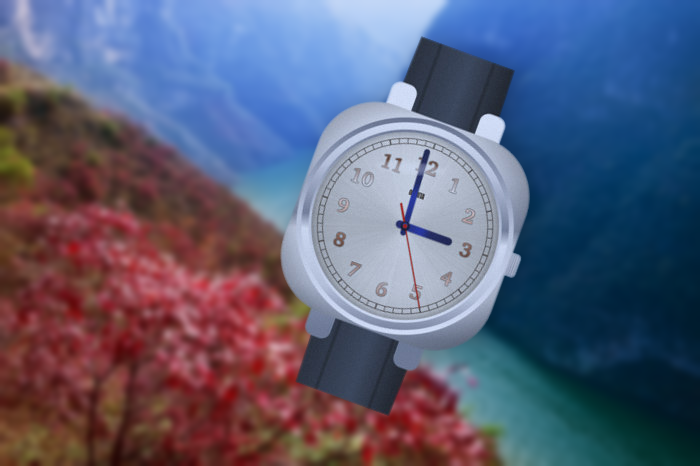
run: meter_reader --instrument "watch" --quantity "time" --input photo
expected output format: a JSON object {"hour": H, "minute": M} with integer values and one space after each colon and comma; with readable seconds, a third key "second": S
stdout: {"hour": 2, "minute": 59, "second": 25}
